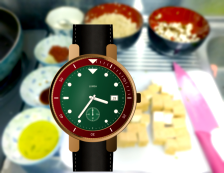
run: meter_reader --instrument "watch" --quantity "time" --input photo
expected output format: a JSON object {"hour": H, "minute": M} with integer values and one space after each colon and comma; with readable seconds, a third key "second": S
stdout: {"hour": 3, "minute": 36}
